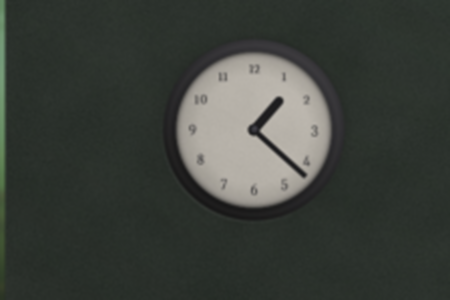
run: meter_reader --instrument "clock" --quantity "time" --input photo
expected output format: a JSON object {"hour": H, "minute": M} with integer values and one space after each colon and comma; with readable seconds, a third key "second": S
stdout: {"hour": 1, "minute": 22}
